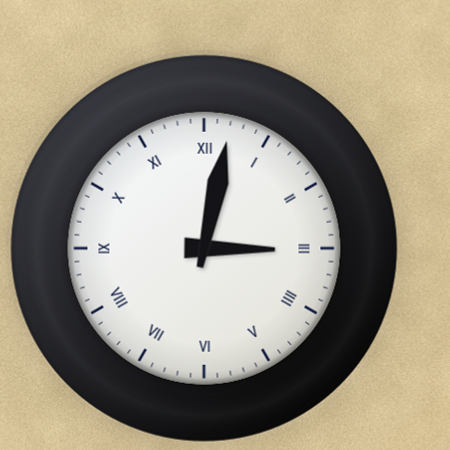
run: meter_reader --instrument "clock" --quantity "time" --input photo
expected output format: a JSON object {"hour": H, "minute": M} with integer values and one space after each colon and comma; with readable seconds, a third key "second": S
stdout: {"hour": 3, "minute": 2}
